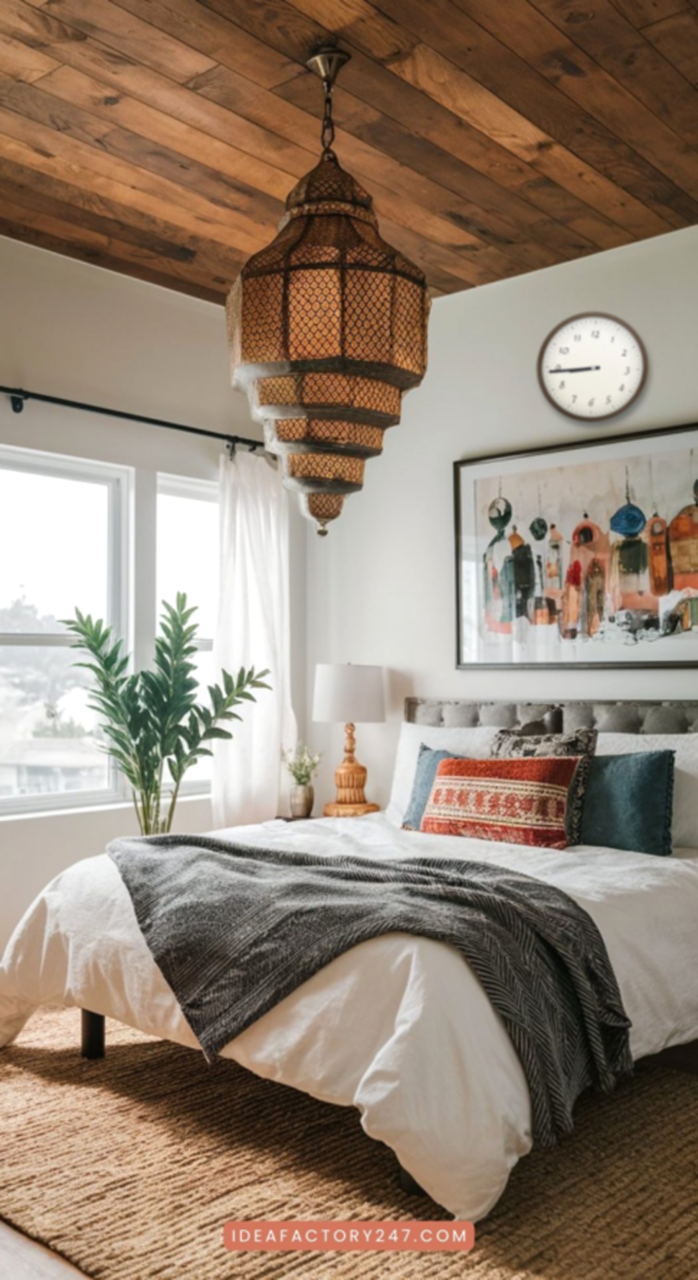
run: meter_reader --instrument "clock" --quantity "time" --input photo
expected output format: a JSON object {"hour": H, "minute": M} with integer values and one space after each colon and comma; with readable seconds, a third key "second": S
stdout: {"hour": 8, "minute": 44}
